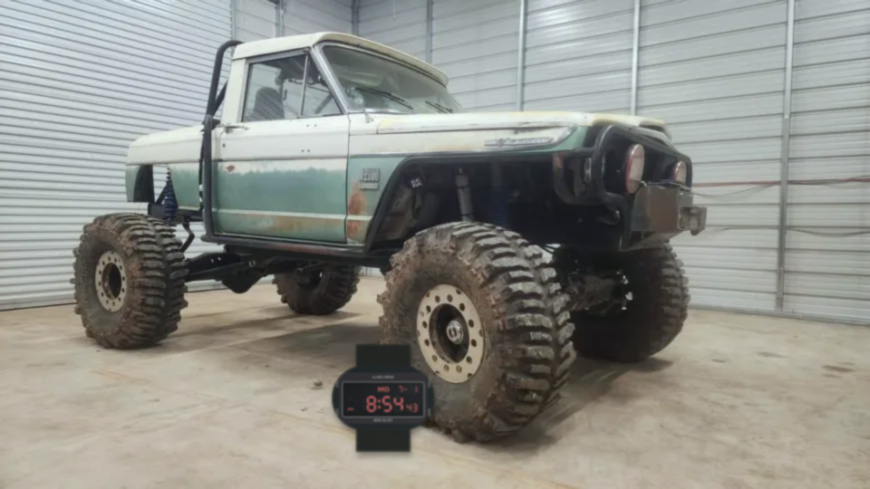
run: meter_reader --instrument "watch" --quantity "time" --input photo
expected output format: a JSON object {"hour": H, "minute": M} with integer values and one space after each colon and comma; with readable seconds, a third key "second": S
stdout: {"hour": 8, "minute": 54}
